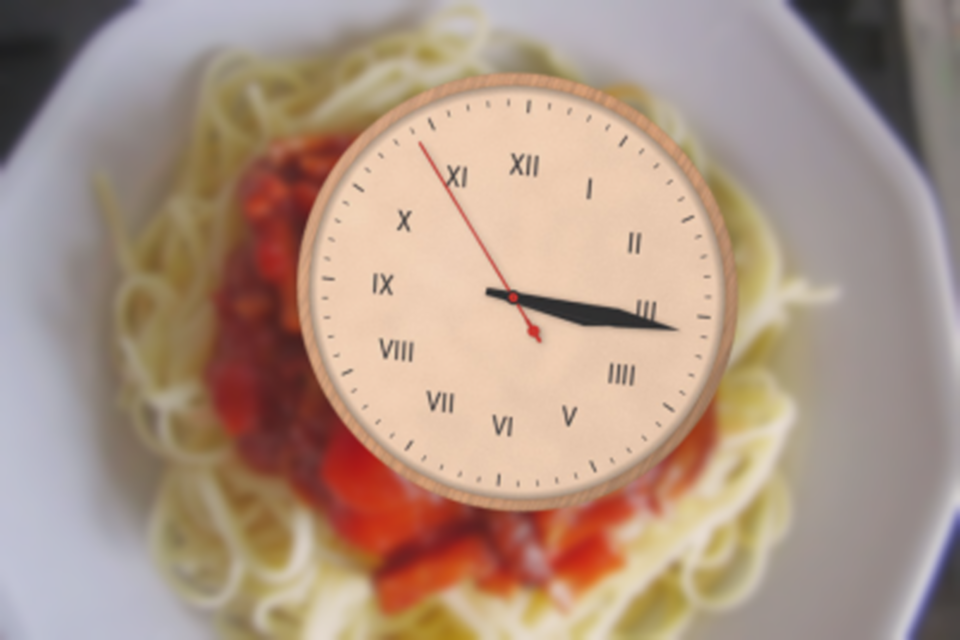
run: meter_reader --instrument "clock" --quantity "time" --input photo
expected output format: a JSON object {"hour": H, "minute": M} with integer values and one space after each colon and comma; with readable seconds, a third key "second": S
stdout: {"hour": 3, "minute": 15, "second": 54}
